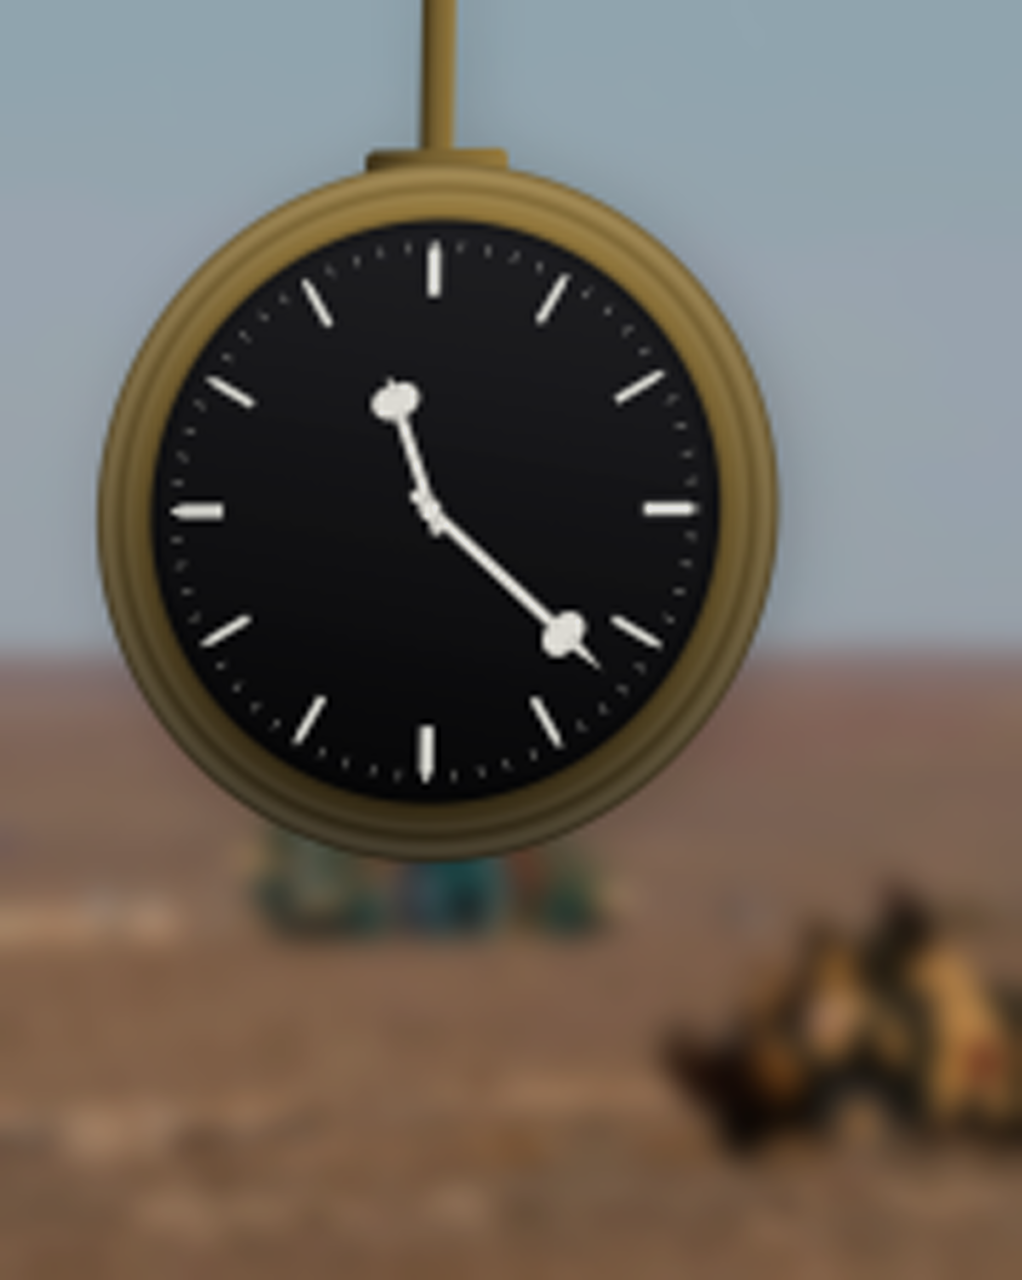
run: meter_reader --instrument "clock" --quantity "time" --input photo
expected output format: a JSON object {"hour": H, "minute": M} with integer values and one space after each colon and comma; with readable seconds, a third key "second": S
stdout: {"hour": 11, "minute": 22}
